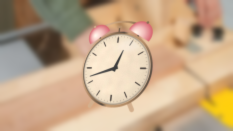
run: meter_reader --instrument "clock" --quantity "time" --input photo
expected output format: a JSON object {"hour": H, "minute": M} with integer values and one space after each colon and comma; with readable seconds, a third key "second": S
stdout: {"hour": 12, "minute": 42}
